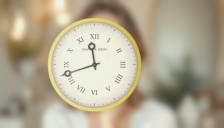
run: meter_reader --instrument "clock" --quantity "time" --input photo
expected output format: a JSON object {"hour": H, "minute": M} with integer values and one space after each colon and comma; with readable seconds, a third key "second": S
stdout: {"hour": 11, "minute": 42}
